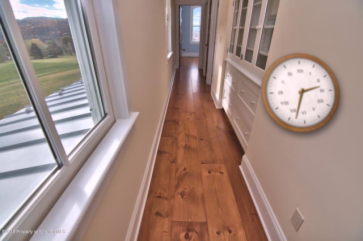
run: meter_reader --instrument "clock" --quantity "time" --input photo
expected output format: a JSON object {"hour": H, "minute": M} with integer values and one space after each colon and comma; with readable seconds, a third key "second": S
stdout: {"hour": 2, "minute": 33}
